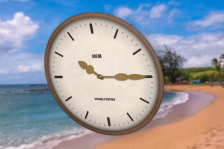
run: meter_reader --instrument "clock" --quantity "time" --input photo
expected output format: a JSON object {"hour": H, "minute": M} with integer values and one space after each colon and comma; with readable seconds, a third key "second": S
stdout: {"hour": 10, "minute": 15}
